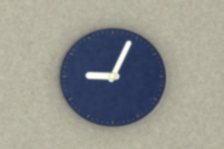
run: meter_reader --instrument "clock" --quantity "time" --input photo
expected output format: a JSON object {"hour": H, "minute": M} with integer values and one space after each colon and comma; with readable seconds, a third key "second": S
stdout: {"hour": 9, "minute": 4}
